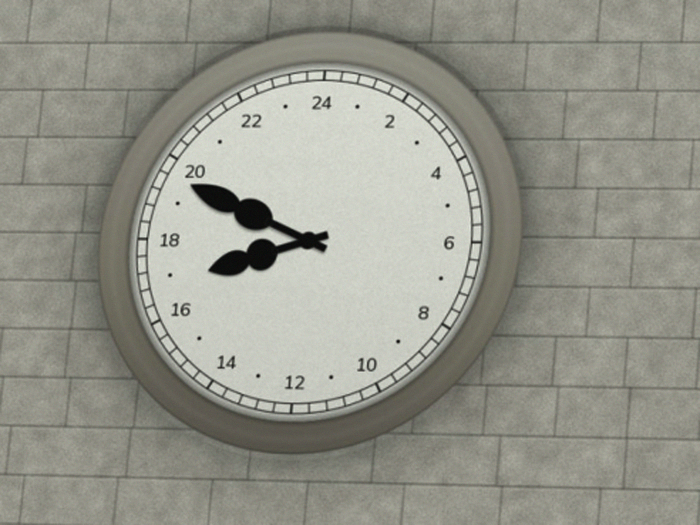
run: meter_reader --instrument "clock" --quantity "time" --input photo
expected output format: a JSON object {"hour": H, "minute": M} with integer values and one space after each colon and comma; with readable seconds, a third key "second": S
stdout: {"hour": 16, "minute": 49}
